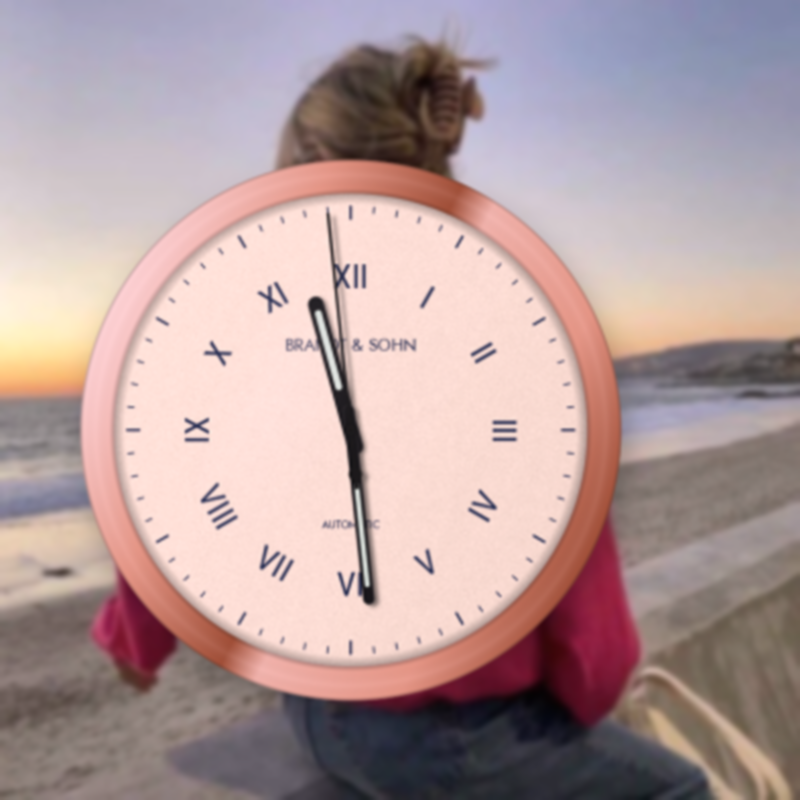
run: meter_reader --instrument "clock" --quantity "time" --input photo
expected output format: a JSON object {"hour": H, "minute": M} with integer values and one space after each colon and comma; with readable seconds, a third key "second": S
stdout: {"hour": 11, "minute": 28, "second": 59}
